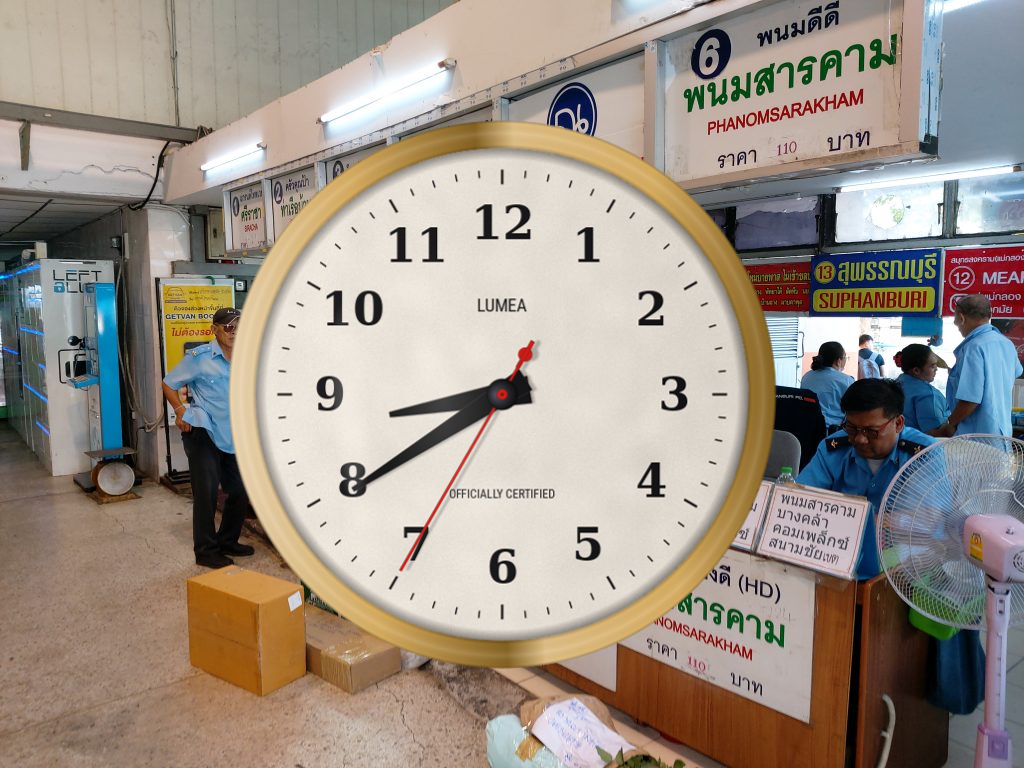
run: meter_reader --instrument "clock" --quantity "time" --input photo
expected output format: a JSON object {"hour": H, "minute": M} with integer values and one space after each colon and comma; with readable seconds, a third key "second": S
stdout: {"hour": 8, "minute": 39, "second": 35}
